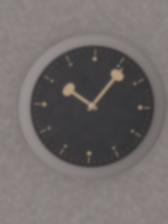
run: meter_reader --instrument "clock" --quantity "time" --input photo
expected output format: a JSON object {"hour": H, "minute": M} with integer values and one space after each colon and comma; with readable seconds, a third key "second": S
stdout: {"hour": 10, "minute": 6}
